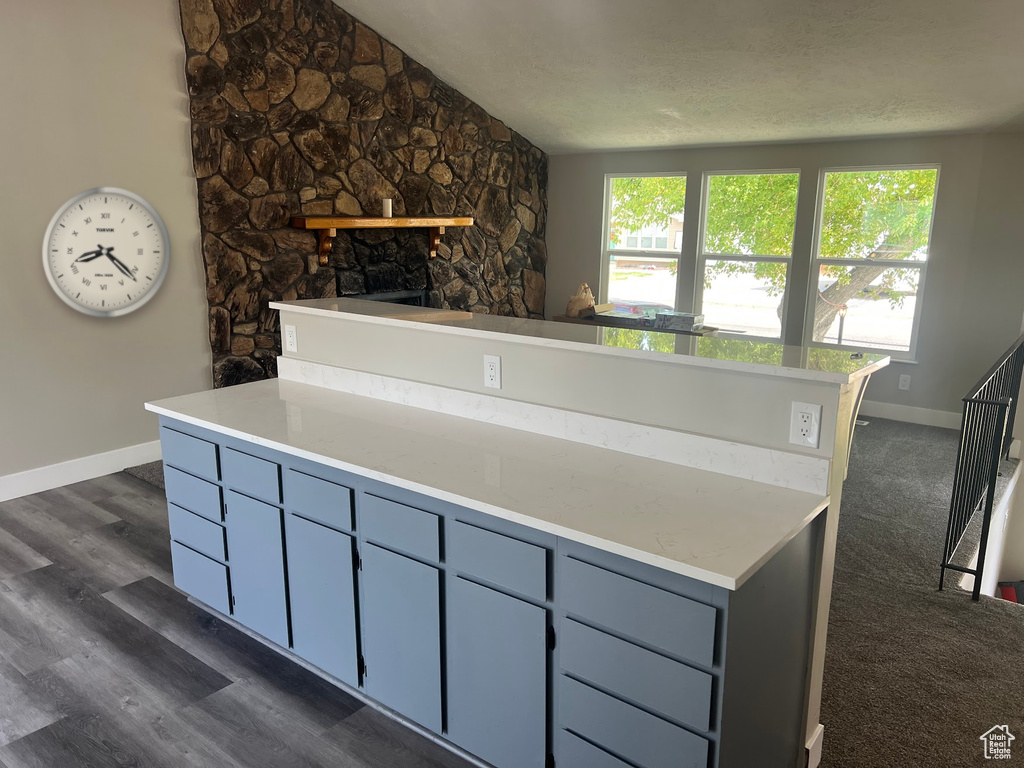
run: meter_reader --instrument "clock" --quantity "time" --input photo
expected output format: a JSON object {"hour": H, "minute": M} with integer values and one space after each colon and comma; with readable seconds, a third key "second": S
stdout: {"hour": 8, "minute": 22}
